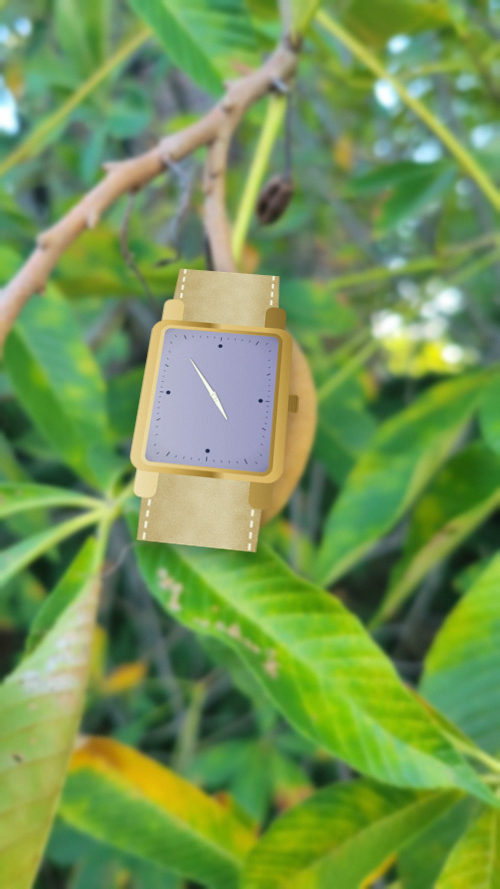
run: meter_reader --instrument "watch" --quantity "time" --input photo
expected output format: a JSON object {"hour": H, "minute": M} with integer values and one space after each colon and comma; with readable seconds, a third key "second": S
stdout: {"hour": 4, "minute": 54}
